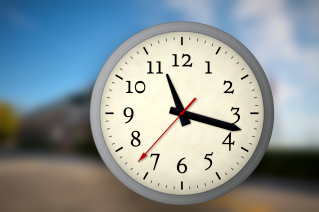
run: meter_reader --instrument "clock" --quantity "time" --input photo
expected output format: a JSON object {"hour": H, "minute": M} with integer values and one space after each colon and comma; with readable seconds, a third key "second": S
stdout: {"hour": 11, "minute": 17, "second": 37}
